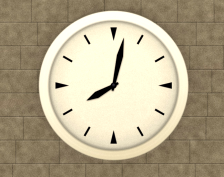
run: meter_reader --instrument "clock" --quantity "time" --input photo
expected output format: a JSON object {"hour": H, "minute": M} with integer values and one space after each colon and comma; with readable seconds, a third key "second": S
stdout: {"hour": 8, "minute": 2}
